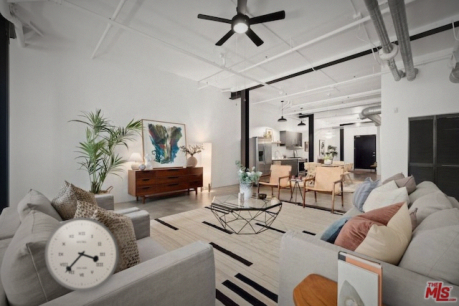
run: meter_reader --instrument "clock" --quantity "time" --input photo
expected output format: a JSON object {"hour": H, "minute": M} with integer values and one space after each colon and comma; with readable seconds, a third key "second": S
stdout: {"hour": 3, "minute": 37}
